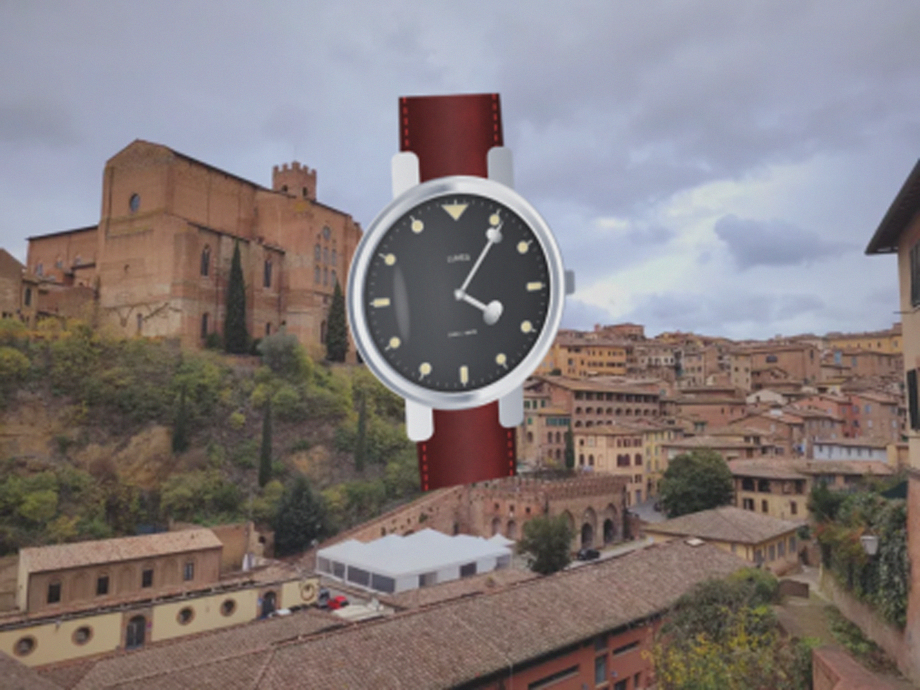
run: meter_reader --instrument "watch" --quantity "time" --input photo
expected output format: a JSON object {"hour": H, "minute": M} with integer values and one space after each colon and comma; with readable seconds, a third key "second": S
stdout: {"hour": 4, "minute": 6}
